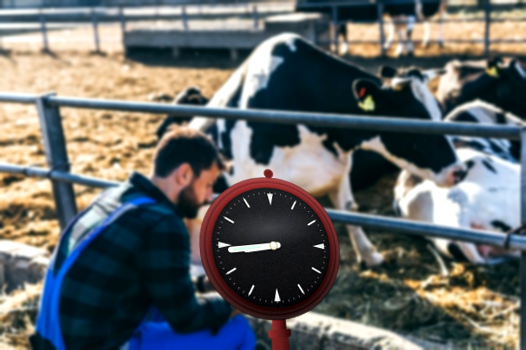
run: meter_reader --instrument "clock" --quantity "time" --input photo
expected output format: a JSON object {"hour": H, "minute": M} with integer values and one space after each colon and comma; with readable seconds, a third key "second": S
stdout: {"hour": 8, "minute": 44}
